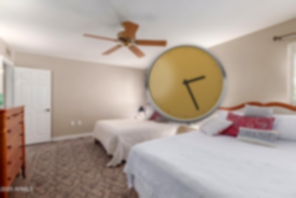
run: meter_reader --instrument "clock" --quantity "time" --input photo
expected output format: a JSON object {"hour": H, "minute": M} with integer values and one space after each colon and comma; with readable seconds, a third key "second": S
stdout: {"hour": 2, "minute": 26}
